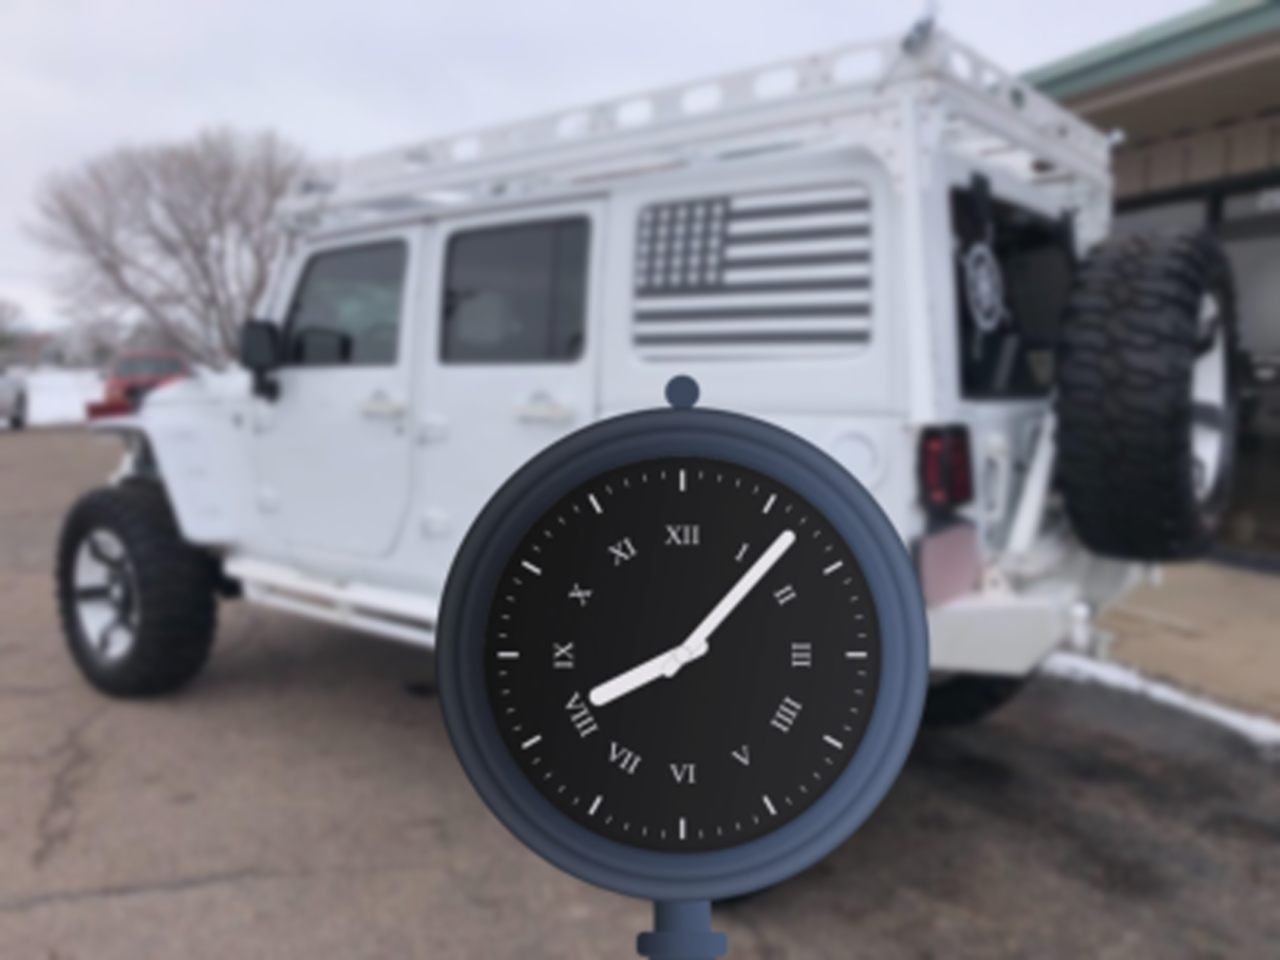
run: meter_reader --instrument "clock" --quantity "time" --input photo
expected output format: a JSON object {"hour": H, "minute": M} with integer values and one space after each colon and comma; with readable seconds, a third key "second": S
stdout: {"hour": 8, "minute": 7}
